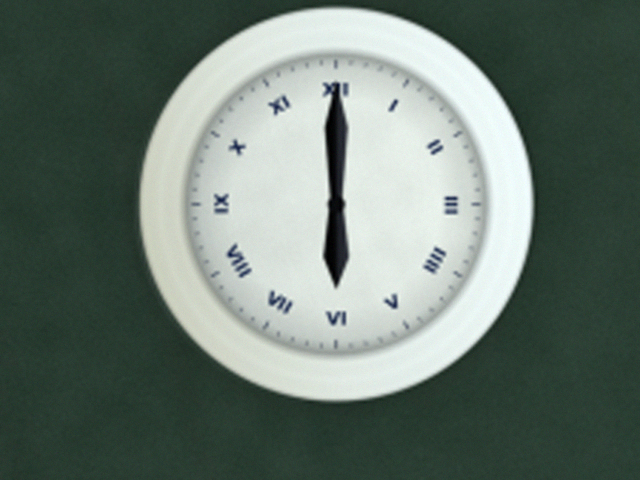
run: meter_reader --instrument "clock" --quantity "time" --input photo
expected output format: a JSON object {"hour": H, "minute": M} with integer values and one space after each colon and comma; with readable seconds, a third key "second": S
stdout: {"hour": 6, "minute": 0}
